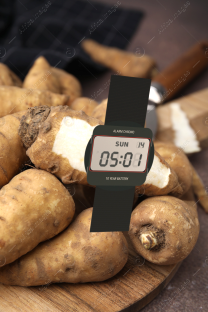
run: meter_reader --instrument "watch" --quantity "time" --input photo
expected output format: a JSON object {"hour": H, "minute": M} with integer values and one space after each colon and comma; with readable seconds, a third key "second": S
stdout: {"hour": 5, "minute": 1}
